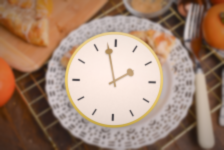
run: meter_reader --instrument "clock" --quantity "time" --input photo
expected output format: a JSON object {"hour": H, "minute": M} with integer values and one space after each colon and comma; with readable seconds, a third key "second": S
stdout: {"hour": 1, "minute": 58}
